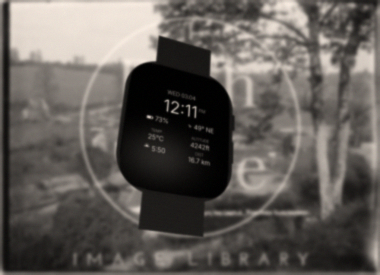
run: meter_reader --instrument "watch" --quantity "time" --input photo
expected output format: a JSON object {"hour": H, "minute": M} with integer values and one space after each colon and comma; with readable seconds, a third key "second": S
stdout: {"hour": 12, "minute": 11}
